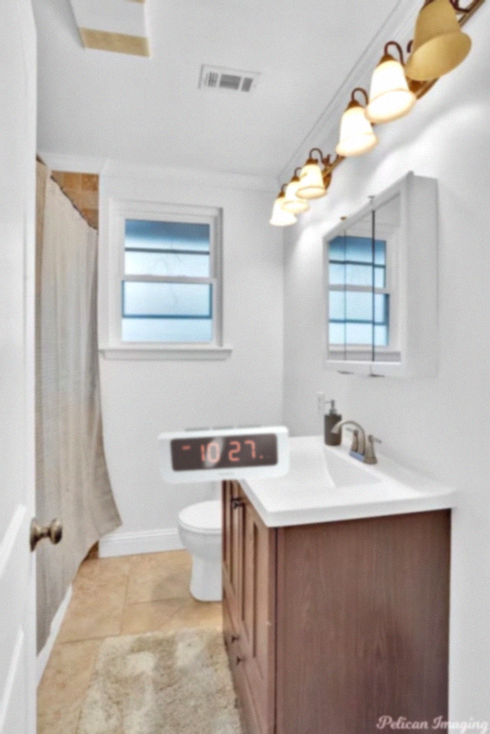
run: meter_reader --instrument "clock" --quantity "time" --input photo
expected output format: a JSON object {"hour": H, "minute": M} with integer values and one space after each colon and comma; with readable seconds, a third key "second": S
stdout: {"hour": 10, "minute": 27}
